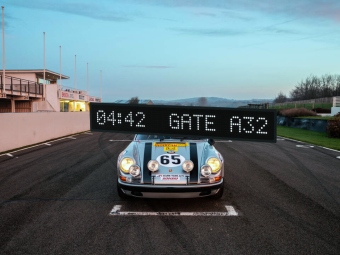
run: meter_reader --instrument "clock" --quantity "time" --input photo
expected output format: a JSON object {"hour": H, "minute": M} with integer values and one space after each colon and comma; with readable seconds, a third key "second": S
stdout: {"hour": 4, "minute": 42}
